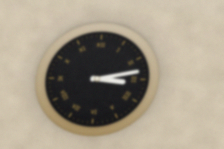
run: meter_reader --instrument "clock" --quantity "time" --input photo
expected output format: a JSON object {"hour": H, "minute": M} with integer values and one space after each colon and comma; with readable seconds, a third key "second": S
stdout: {"hour": 3, "minute": 13}
